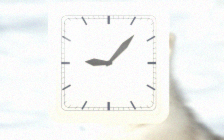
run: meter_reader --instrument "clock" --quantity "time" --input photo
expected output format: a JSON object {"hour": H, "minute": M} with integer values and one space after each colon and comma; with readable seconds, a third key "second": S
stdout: {"hour": 9, "minute": 7}
